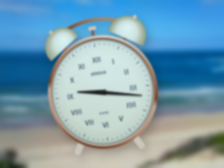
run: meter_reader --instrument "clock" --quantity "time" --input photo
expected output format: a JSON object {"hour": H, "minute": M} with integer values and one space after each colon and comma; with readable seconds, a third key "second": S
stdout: {"hour": 9, "minute": 17}
